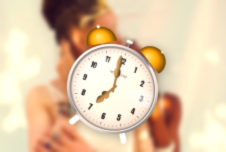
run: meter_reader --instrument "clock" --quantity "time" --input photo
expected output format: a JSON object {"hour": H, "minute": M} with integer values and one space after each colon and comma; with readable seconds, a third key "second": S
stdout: {"hour": 6, "minute": 59}
